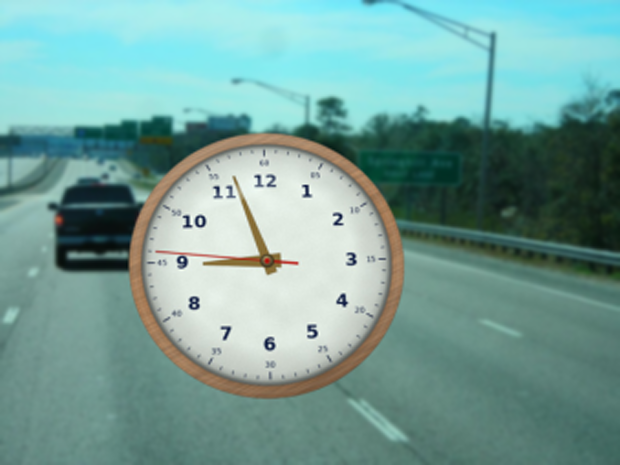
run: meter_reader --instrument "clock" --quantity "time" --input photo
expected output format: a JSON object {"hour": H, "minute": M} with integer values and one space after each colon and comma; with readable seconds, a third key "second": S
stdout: {"hour": 8, "minute": 56, "second": 46}
